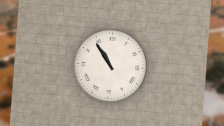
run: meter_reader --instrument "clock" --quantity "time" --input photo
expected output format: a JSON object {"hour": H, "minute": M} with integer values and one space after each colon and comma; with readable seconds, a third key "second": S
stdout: {"hour": 10, "minute": 54}
